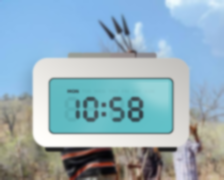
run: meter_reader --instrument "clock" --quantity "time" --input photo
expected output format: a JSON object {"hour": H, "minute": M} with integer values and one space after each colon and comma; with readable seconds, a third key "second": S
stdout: {"hour": 10, "minute": 58}
